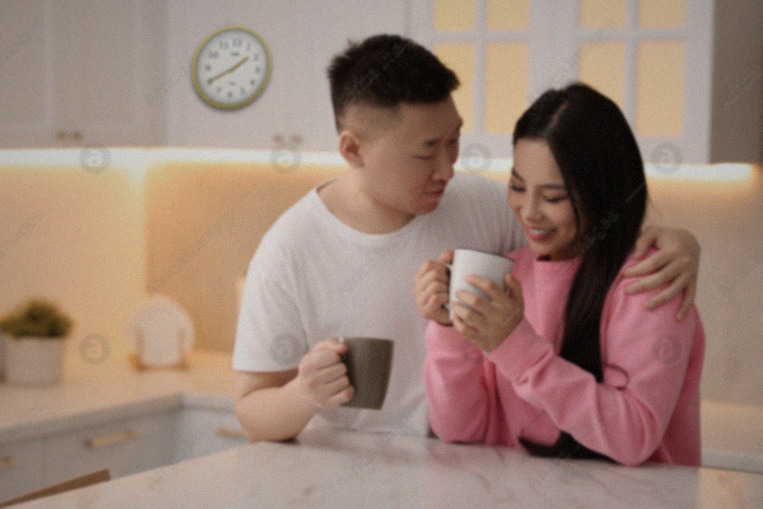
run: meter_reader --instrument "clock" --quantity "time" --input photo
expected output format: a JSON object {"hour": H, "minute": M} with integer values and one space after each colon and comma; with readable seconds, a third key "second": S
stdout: {"hour": 1, "minute": 40}
